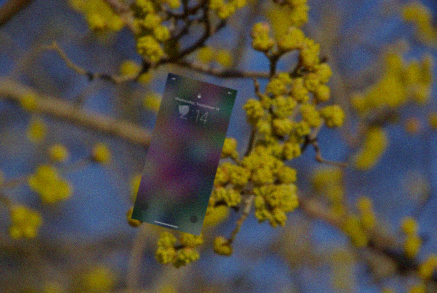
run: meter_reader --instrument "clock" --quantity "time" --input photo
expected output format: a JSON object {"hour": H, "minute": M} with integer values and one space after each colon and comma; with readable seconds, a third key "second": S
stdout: {"hour": 2, "minute": 14}
